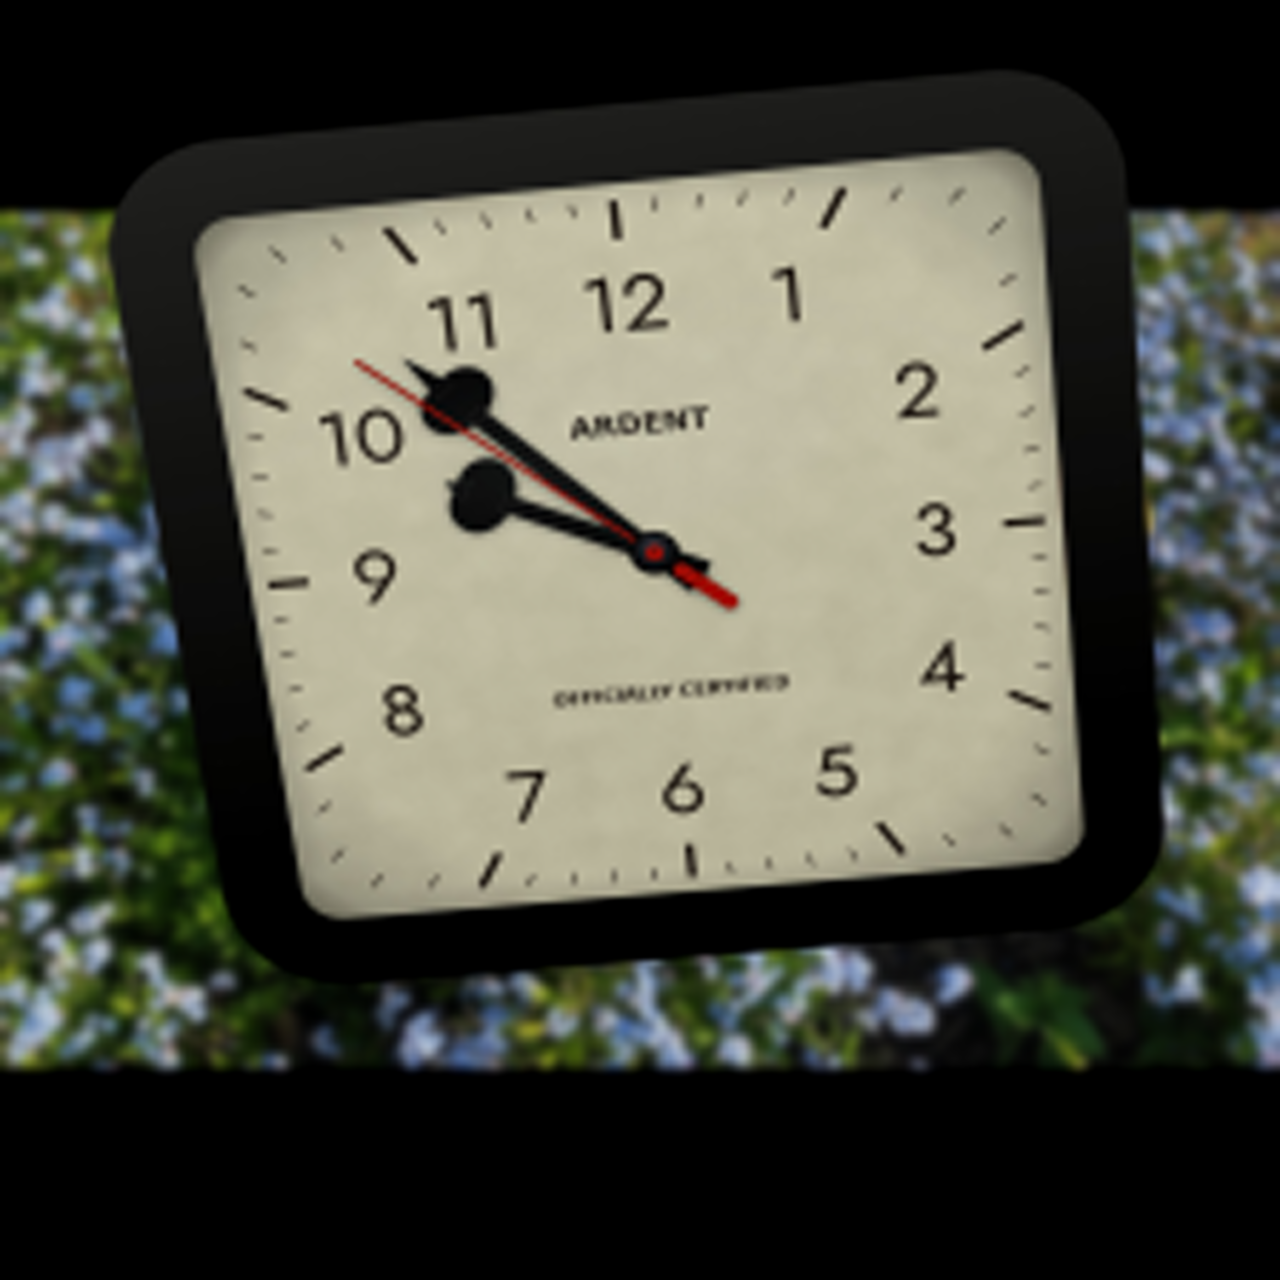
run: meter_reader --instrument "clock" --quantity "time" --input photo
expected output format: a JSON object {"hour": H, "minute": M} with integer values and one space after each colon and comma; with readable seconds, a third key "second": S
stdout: {"hour": 9, "minute": 52, "second": 52}
